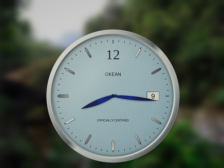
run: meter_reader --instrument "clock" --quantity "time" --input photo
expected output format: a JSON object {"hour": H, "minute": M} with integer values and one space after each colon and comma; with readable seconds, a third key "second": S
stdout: {"hour": 8, "minute": 16}
